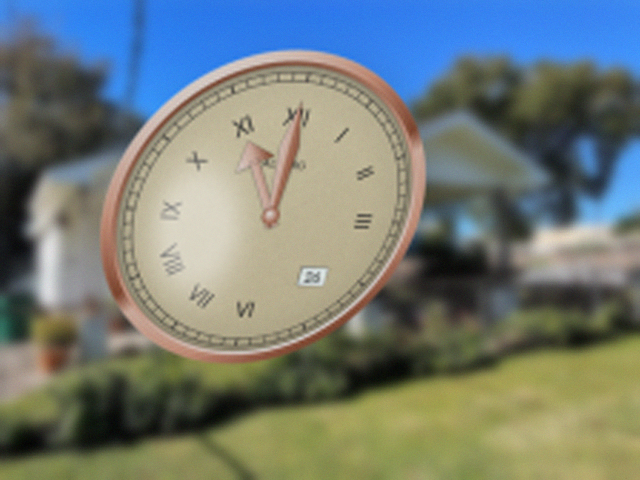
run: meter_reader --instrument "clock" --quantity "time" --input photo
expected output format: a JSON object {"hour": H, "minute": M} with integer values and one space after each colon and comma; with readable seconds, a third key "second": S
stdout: {"hour": 11, "minute": 0}
